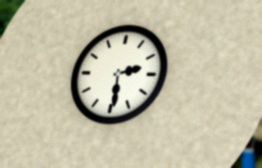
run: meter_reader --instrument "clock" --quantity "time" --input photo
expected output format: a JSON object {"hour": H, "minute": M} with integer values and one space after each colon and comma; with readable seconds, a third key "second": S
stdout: {"hour": 2, "minute": 29}
